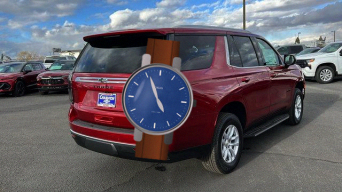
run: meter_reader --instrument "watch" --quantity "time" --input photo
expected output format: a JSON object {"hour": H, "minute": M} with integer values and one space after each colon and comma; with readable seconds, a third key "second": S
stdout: {"hour": 4, "minute": 56}
